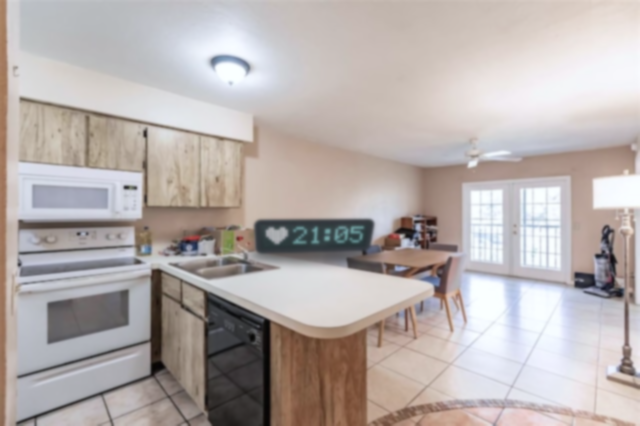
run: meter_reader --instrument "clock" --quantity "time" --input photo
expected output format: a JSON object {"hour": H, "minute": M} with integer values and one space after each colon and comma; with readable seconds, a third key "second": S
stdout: {"hour": 21, "minute": 5}
